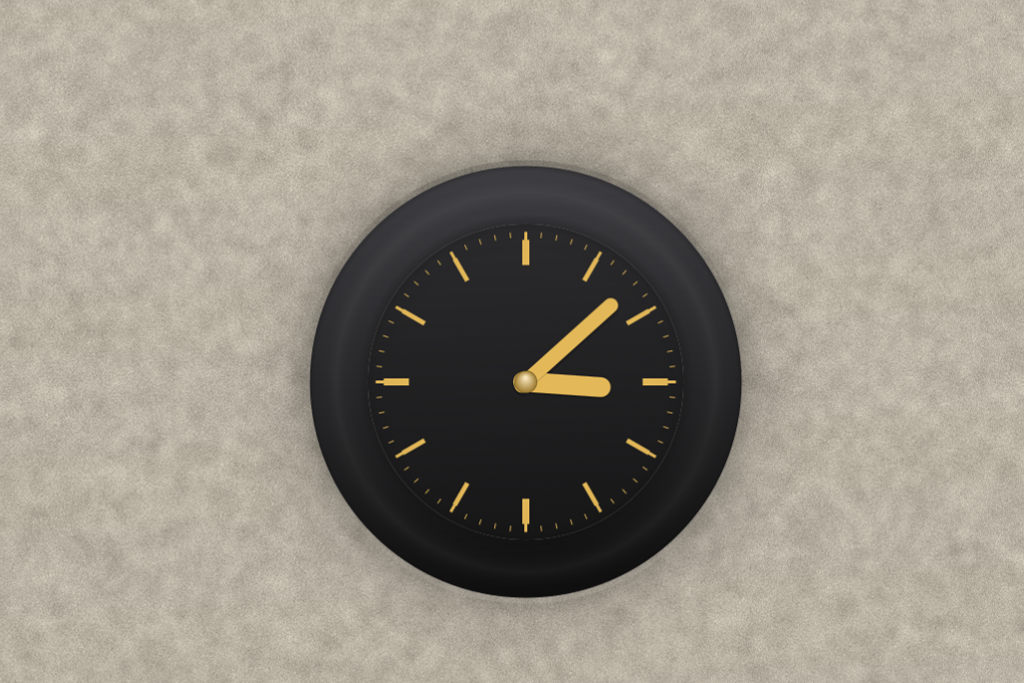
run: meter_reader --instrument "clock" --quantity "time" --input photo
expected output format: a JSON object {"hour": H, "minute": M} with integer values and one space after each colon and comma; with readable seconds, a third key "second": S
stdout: {"hour": 3, "minute": 8}
